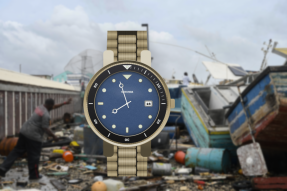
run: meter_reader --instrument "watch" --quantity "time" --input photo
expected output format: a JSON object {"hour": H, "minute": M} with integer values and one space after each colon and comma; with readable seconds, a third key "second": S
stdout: {"hour": 7, "minute": 57}
